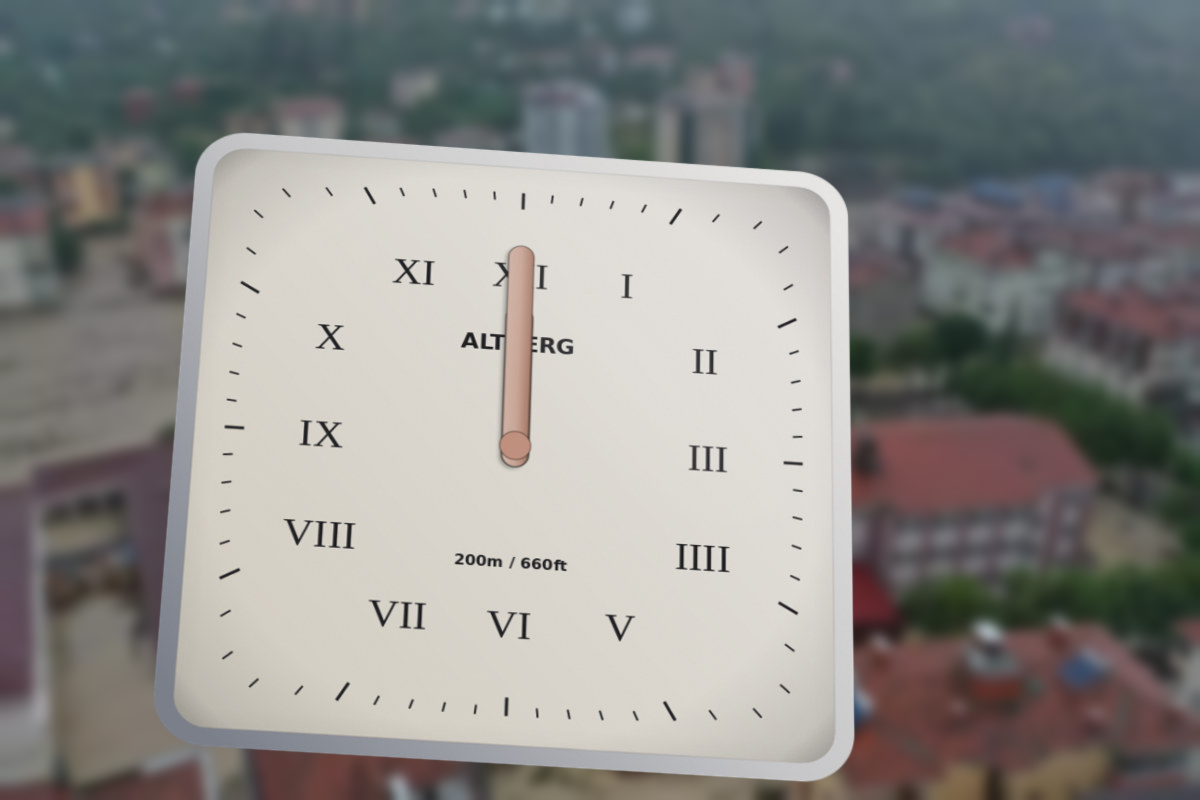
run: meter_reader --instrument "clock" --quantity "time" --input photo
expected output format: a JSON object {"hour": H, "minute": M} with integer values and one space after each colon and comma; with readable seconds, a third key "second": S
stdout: {"hour": 12, "minute": 0}
